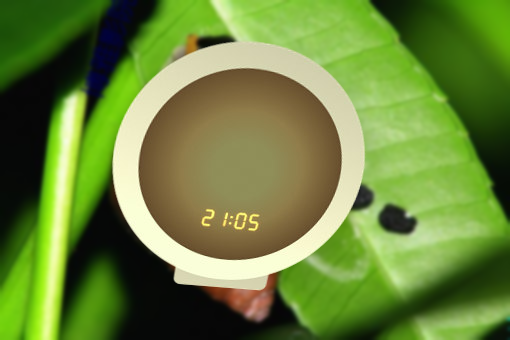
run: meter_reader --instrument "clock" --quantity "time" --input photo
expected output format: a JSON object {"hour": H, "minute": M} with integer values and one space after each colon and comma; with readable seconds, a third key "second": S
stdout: {"hour": 21, "minute": 5}
